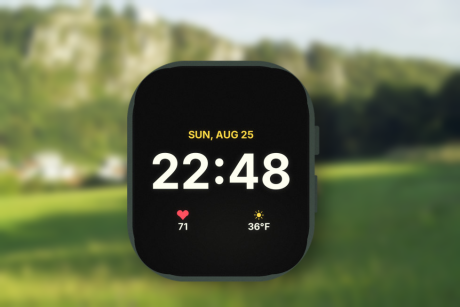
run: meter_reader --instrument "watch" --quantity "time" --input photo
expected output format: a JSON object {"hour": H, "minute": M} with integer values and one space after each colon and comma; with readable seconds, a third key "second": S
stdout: {"hour": 22, "minute": 48}
